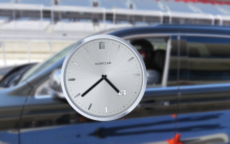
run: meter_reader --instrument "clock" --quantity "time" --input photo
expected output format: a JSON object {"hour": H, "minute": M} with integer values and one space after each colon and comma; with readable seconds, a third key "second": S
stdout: {"hour": 4, "minute": 39}
